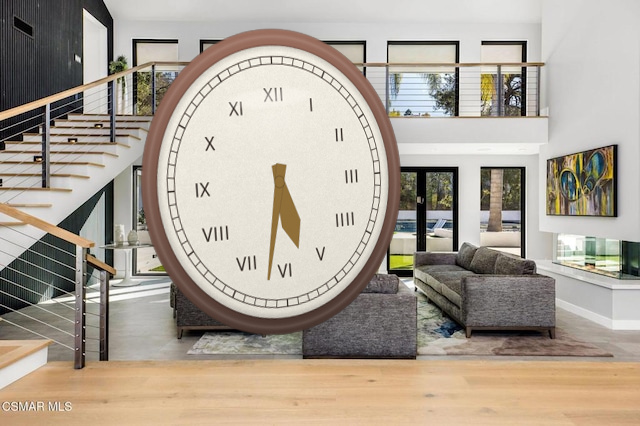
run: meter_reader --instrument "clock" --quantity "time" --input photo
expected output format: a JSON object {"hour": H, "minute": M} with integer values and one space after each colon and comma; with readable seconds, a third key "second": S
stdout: {"hour": 5, "minute": 32}
